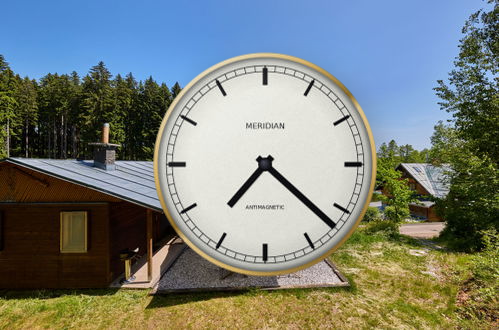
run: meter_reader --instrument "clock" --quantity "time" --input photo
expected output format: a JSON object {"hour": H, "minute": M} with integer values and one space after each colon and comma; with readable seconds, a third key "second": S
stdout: {"hour": 7, "minute": 22}
